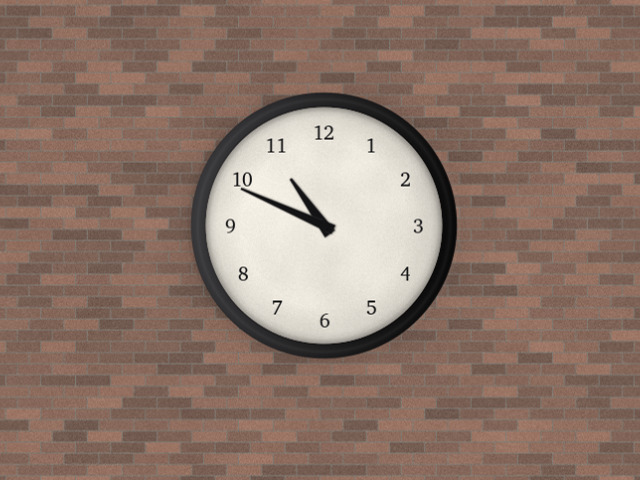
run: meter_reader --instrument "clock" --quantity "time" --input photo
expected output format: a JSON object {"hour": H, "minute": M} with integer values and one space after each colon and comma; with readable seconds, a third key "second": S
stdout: {"hour": 10, "minute": 49}
